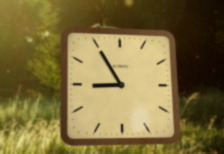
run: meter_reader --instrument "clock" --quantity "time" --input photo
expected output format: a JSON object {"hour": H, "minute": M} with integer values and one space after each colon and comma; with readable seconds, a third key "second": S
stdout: {"hour": 8, "minute": 55}
